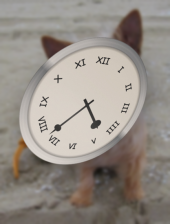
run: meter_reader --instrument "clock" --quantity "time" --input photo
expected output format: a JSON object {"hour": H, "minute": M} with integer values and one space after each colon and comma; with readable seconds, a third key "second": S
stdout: {"hour": 4, "minute": 37}
